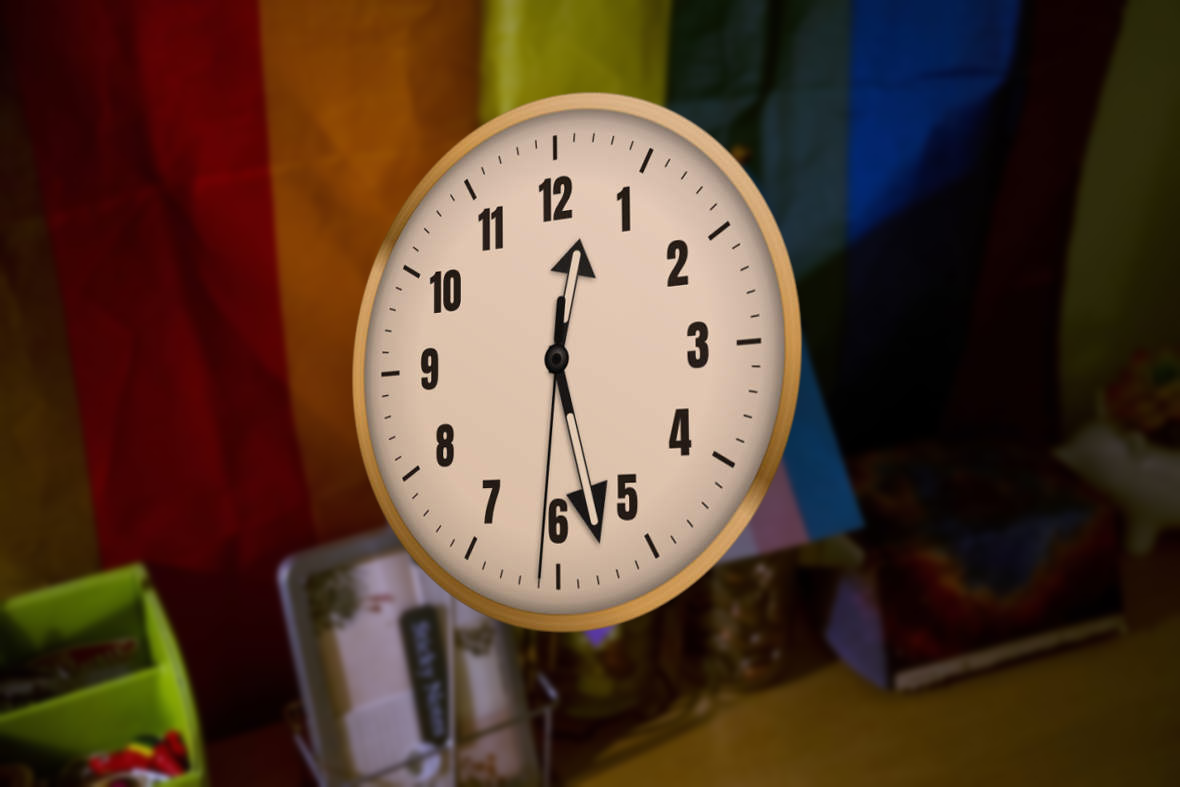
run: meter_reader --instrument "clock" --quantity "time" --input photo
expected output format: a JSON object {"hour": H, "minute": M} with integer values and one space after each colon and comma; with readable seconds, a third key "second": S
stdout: {"hour": 12, "minute": 27, "second": 31}
